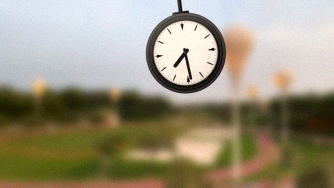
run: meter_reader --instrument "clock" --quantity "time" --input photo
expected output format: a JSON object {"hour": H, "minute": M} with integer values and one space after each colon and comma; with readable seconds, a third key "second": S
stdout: {"hour": 7, "minute": 29}
